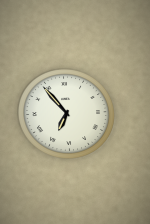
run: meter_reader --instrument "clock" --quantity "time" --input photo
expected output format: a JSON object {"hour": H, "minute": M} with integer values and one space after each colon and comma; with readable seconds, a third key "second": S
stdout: {"hour": 6, "minute": 54}
